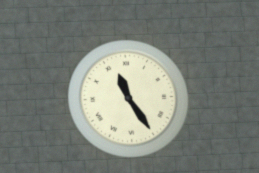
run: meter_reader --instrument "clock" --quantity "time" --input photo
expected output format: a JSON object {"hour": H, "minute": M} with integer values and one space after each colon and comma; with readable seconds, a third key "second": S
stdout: {"hour": 11, "minute": 25}
